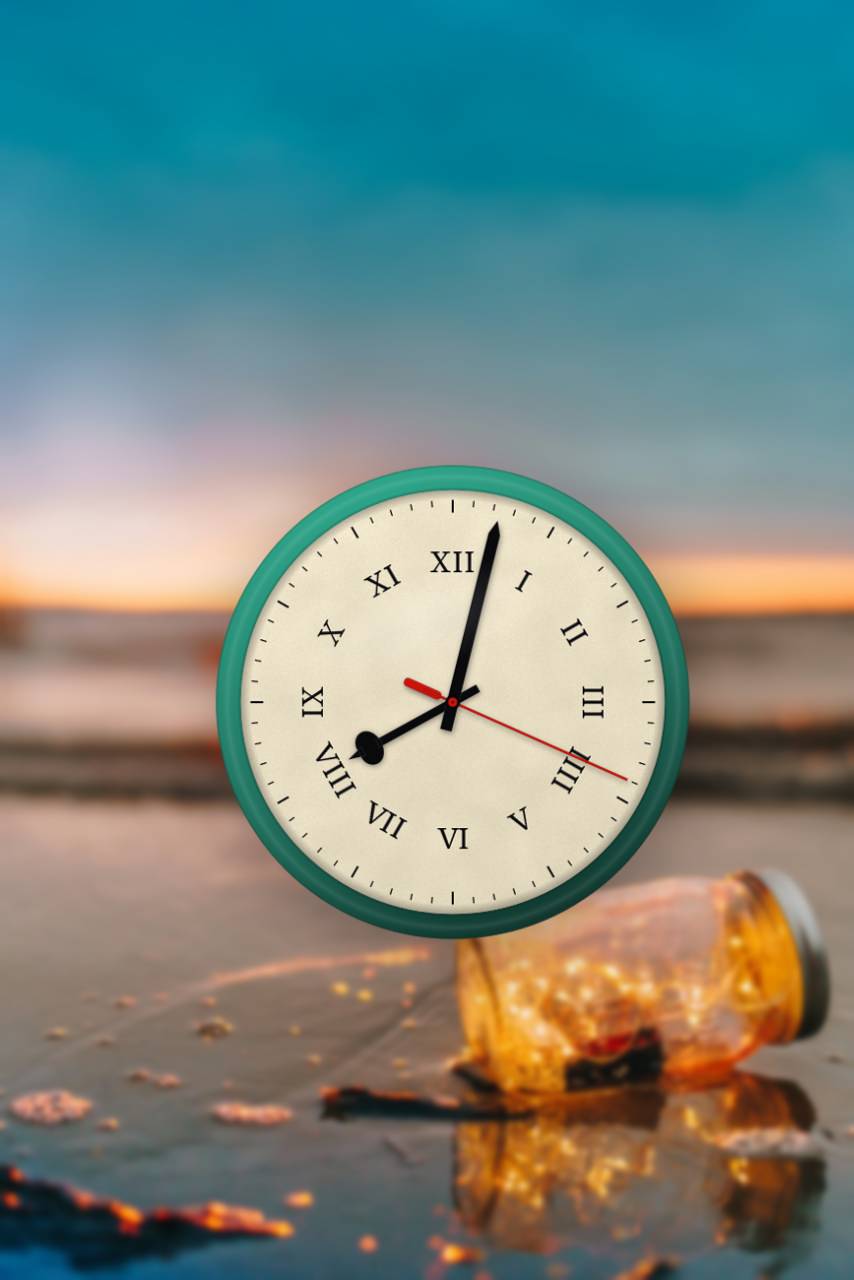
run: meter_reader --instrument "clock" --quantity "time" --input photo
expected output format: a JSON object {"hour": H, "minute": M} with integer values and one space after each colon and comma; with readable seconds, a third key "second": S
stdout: {"hour": 8, "minute": 2, "second": 19}
